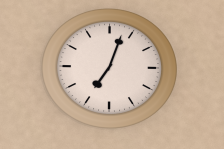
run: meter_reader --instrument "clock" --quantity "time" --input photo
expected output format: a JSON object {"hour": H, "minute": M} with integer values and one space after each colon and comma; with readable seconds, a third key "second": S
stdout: {"hour": 7, "minute": 3}
